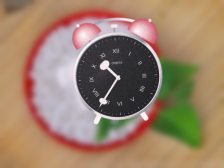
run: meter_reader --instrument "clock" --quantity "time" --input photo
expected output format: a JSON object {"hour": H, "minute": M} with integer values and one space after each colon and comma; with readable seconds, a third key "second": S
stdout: {"hour": 10, "minute": 36}
